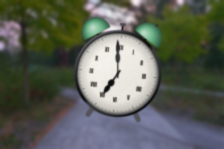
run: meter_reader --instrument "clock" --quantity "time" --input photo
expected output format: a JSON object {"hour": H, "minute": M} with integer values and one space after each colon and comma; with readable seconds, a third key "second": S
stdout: {"hour": 6, "minute": 59}
